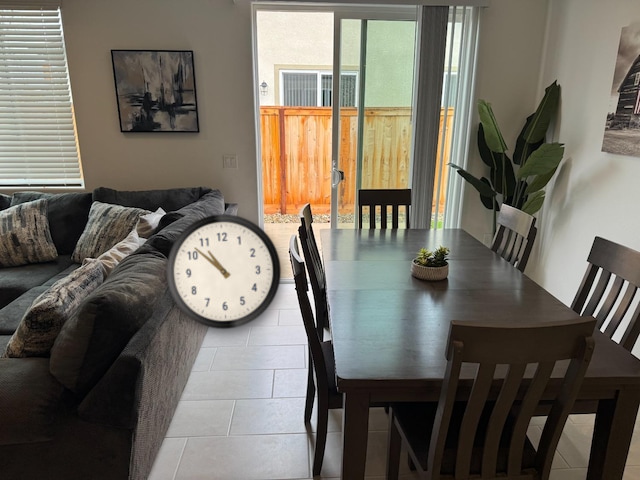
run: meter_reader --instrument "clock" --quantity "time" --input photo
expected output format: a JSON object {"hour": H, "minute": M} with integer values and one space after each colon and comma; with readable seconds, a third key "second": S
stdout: {"hour": 10, "minute": 52}
